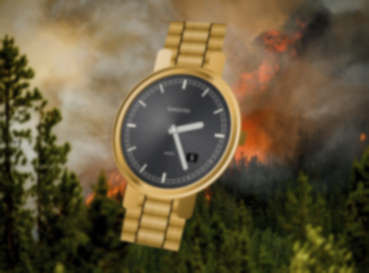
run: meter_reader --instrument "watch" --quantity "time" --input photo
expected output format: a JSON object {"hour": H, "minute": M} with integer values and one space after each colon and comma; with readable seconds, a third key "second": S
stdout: {"hour": 2, "minute": 25}
